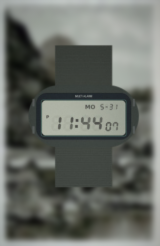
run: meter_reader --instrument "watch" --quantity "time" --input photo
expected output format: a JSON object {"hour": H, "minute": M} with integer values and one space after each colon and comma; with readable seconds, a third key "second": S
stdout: {"hour": 11, "minute": 44, "second": 7}
